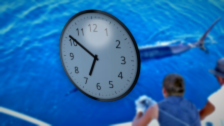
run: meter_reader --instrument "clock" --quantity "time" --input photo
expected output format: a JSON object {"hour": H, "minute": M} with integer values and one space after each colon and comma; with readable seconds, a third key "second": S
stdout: {"hour": 6, "minute": 51}
